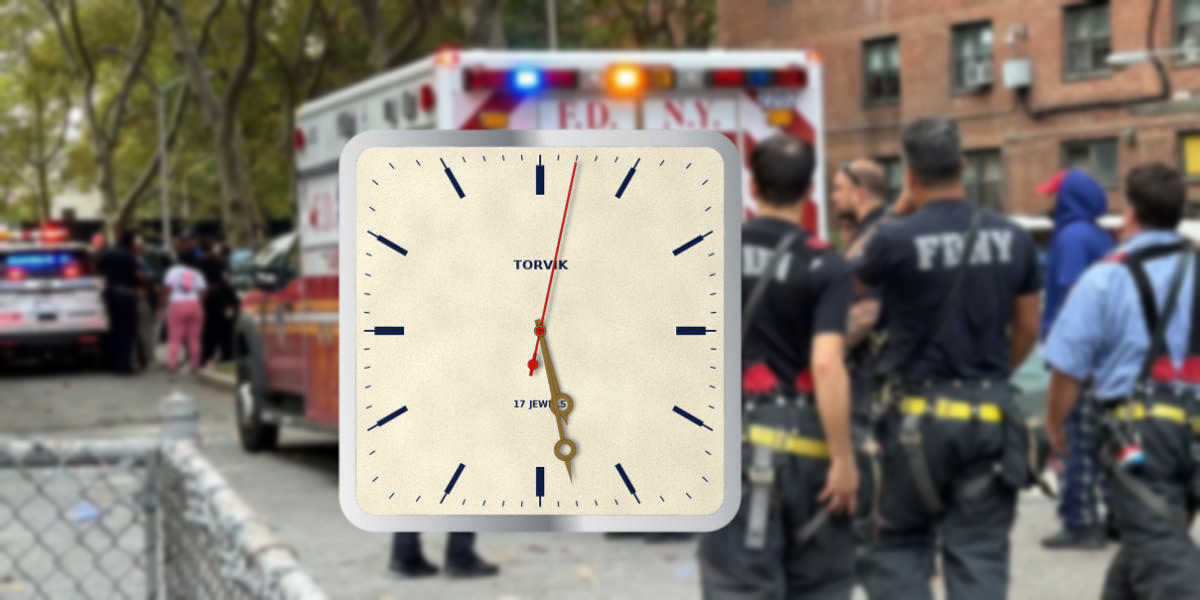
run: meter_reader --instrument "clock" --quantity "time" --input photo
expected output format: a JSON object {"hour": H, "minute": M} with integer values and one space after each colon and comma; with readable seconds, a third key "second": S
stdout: {"hour": 5, "minute": 28, "second": 2}
